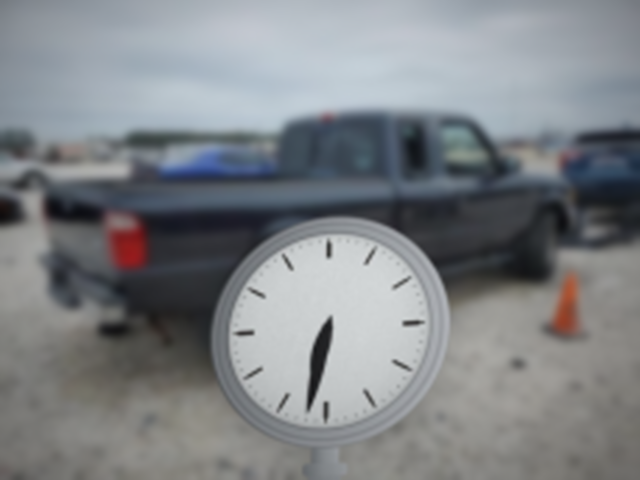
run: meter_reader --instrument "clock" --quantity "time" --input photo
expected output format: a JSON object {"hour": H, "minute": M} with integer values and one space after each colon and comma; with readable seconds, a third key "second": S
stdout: {"hour": 6, "minute": 32}
